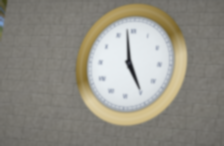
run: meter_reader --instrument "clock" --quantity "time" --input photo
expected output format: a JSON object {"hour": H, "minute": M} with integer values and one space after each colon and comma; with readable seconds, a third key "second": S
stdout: {"hour": 4, "minute": 58}
